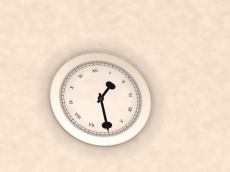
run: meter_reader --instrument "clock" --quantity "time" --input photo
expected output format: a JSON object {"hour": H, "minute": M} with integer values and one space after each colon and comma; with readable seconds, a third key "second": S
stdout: {"hour": 1, "minute": 30}
